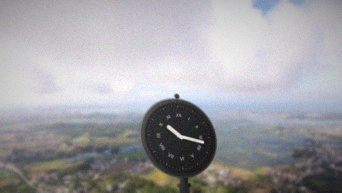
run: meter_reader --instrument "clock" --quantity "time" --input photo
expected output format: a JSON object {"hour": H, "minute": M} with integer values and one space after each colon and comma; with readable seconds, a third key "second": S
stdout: {"hour": 10, "minute": 17}
